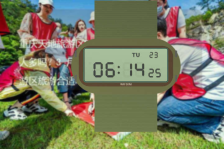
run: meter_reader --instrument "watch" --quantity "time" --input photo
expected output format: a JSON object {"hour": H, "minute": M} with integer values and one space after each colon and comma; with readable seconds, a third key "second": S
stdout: {"hour": 6, "minute": 14, "second": 25}
